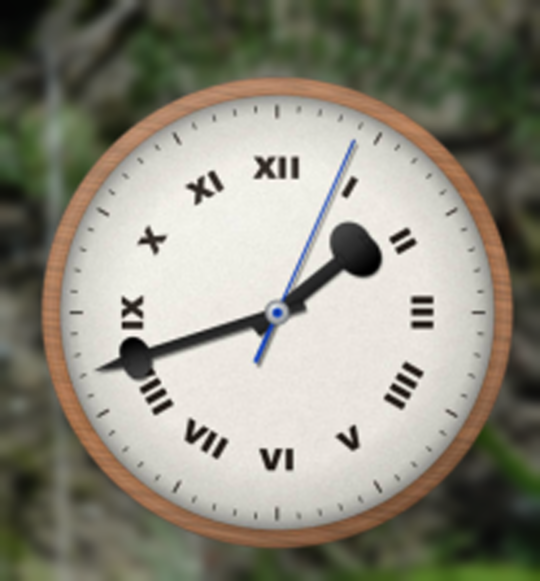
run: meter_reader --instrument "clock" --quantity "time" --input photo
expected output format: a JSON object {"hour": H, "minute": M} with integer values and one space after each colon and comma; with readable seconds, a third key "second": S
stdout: {"hour": 1, "minute": 42, "second": 4}
